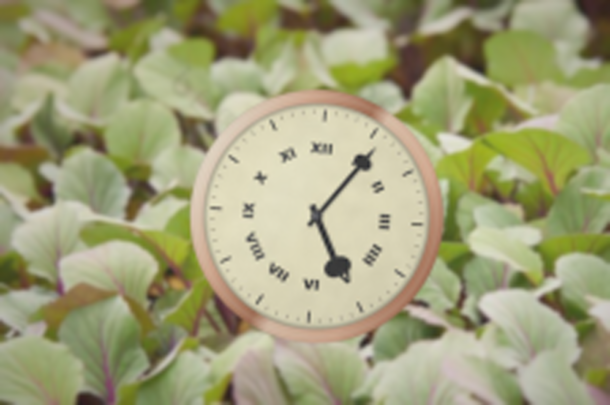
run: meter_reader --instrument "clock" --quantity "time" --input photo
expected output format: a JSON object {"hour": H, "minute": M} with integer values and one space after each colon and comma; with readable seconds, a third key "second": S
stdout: {"hour": 5, "minute": 6}
